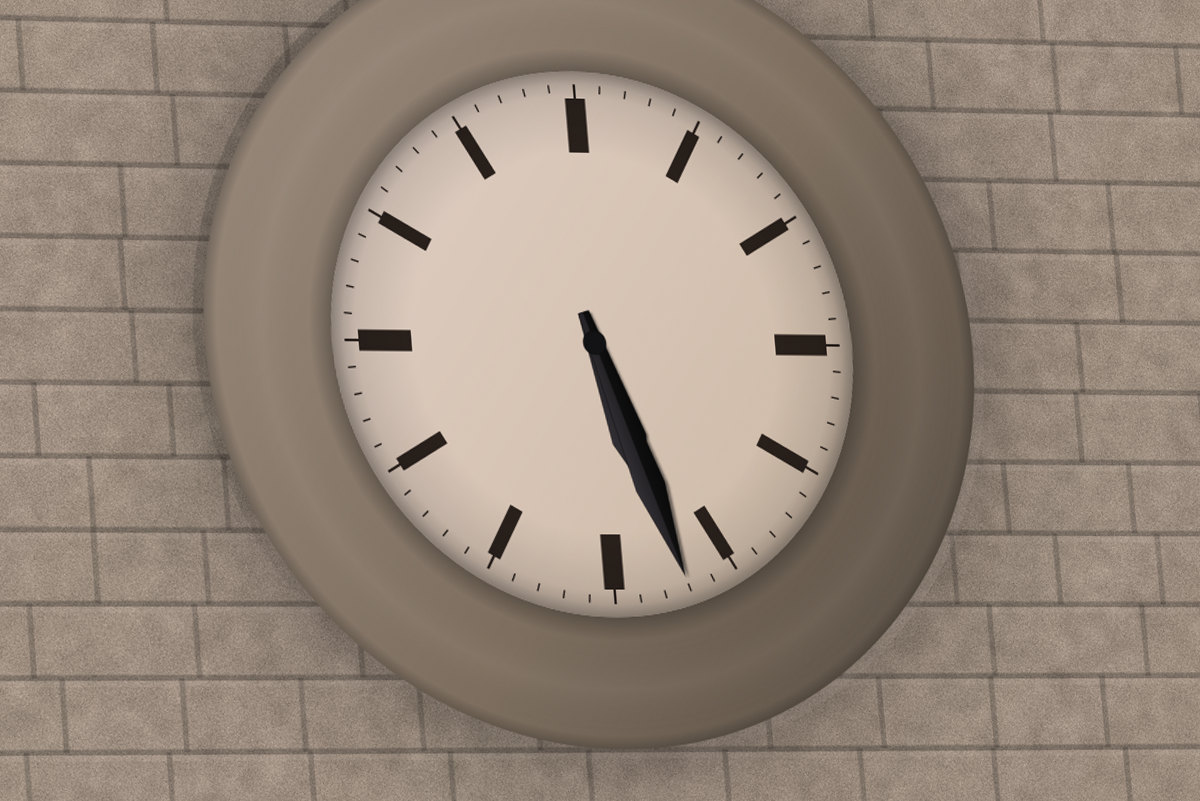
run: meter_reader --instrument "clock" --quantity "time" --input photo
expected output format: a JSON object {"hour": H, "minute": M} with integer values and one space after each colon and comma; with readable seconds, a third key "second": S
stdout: {"hour": 5, "minute": 27}
